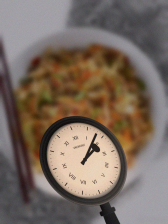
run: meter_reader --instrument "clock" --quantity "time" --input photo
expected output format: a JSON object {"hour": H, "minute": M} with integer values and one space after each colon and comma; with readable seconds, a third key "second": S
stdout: {"hour": 2, "minute": 8}
